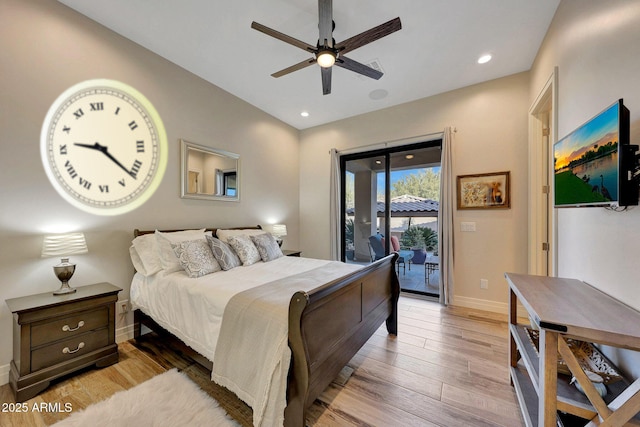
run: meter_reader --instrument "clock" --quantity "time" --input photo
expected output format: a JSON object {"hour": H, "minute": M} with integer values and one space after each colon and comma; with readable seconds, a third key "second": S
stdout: {"hour": 9, "minute": 22}
